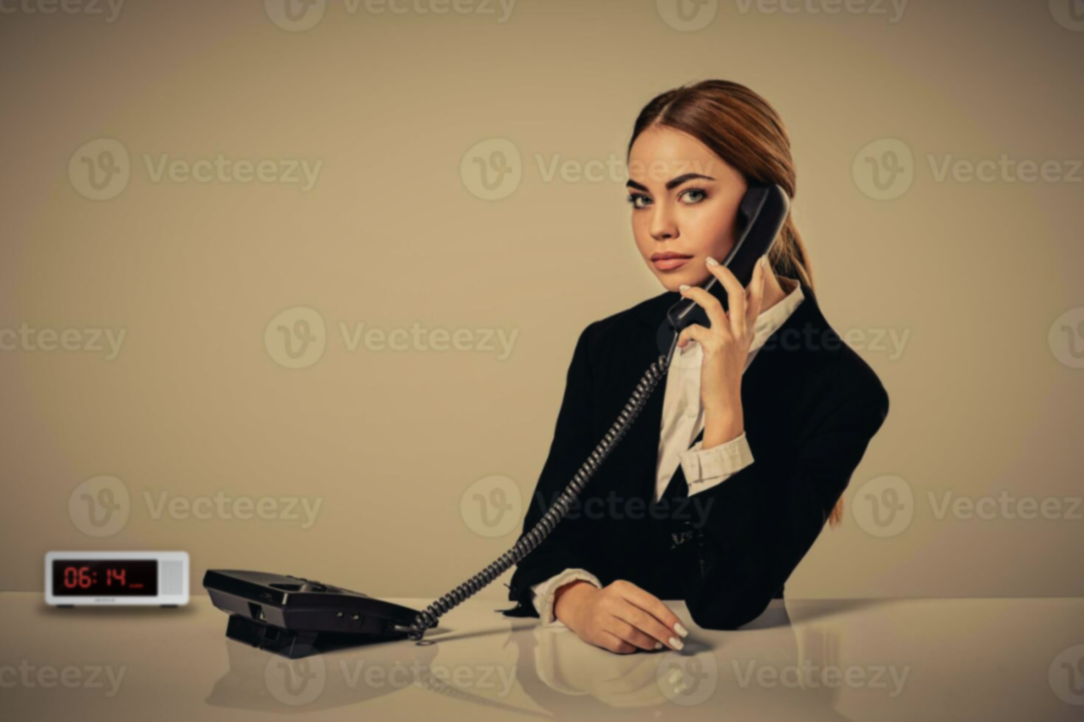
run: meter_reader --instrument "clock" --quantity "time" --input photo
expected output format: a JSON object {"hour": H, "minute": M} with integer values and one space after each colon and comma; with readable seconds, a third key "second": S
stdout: {"hour": 6, "minute": 14}
